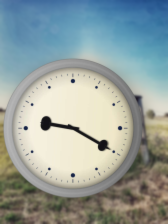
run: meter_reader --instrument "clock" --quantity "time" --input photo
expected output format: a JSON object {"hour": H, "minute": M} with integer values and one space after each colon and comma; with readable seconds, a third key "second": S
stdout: {"hour": 9, "minute": 20}
